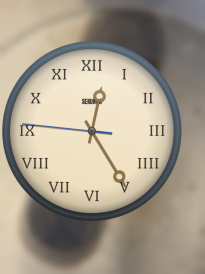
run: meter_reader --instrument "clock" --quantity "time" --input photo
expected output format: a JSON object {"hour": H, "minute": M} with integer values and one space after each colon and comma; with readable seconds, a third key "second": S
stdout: {"hour": 12, "minute": 24, "second": 46}
